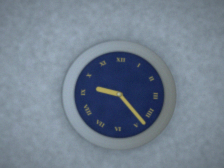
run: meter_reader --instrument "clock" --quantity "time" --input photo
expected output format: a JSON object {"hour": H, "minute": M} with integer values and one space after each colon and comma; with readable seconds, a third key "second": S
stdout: {"hour": 9, "minute": 23}
